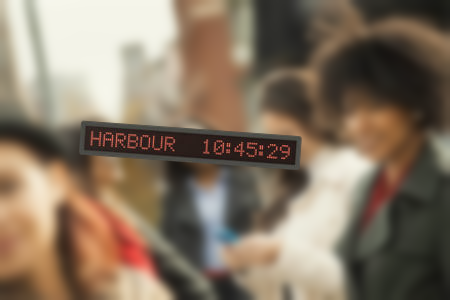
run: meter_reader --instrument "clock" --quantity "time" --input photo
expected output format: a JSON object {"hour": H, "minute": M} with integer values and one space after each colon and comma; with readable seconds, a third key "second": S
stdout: {"hour": 10, "minute": 45, "second": 29}
